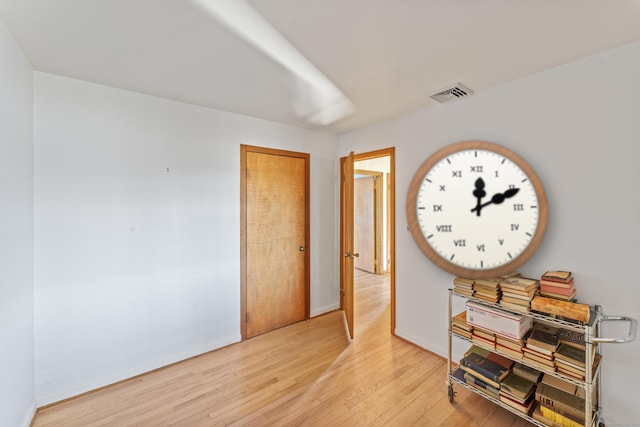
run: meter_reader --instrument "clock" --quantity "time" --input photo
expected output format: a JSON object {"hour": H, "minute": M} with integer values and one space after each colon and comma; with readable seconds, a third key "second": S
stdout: {"hour": 12, "minute": 11}
